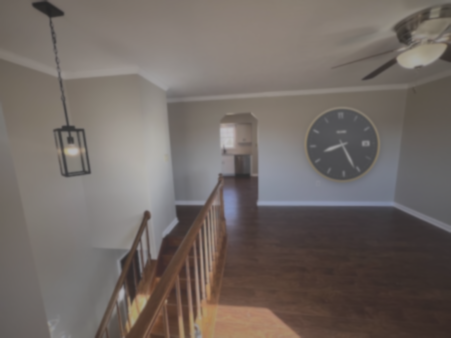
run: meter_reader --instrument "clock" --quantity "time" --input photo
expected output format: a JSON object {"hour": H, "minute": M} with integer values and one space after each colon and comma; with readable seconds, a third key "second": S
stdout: {"hour": 8, "minute": 26}
